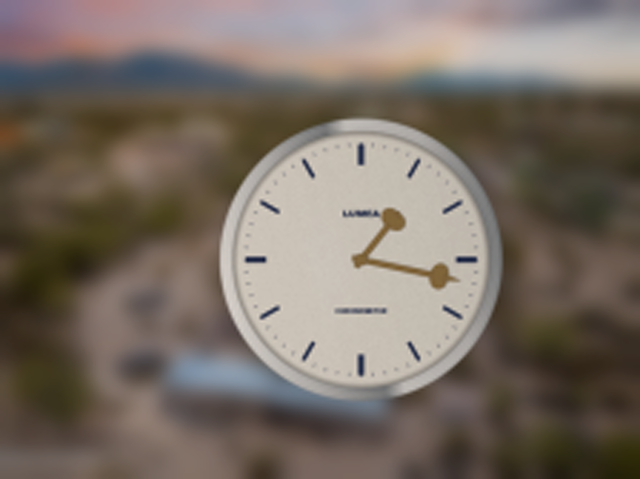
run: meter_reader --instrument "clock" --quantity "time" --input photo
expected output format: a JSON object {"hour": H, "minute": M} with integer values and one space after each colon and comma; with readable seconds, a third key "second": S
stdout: {"hour": 1, "minute": 17}
